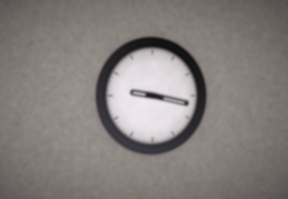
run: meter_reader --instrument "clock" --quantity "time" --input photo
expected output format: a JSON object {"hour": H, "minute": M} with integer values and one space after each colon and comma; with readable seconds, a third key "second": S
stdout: {"hour": 9, "minute": 17}
